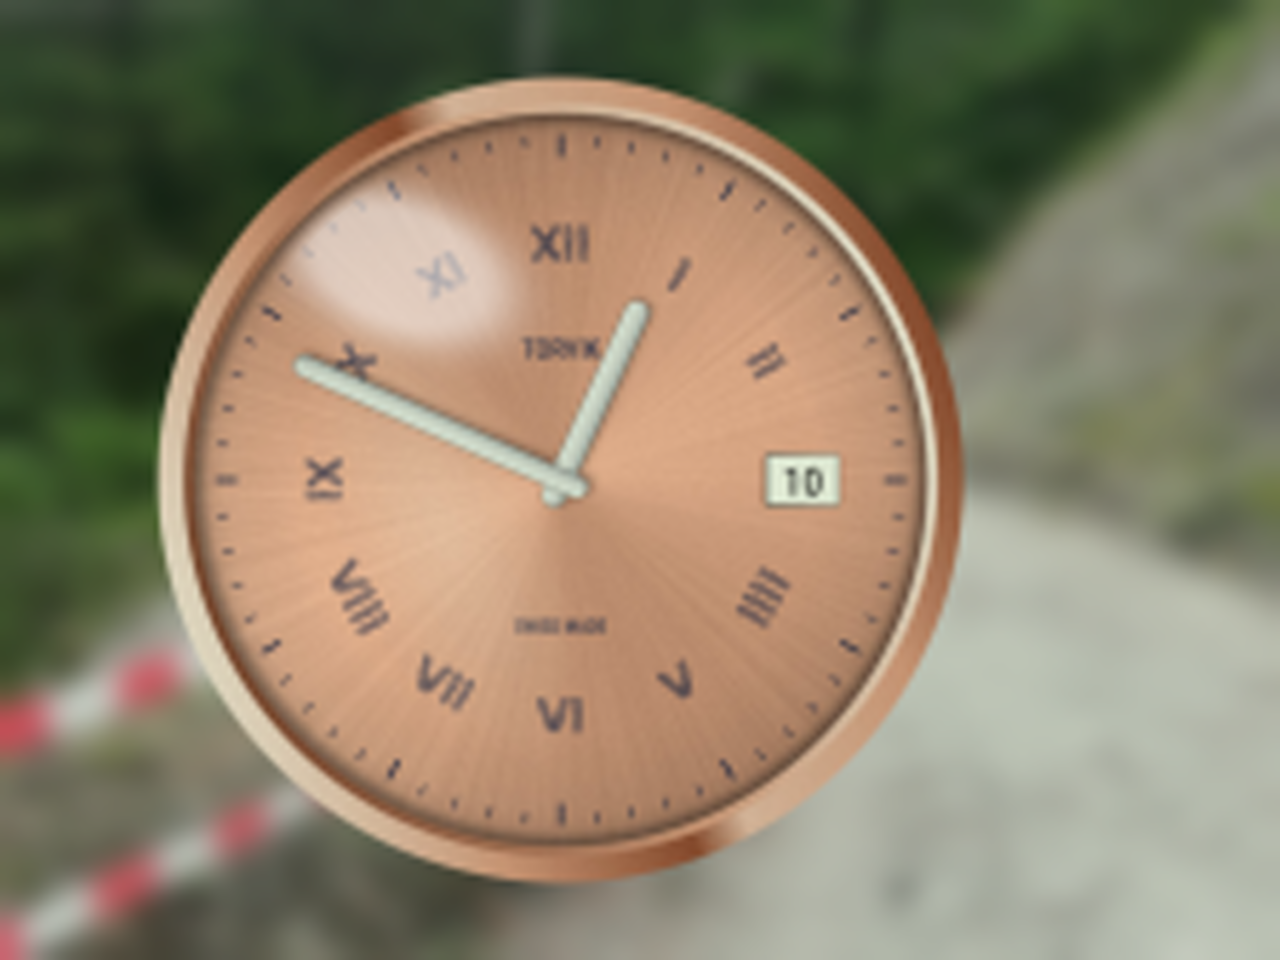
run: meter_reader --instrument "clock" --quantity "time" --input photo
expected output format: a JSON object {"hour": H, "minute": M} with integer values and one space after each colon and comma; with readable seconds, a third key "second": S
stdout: {"hour": 12, "minute": 49}
